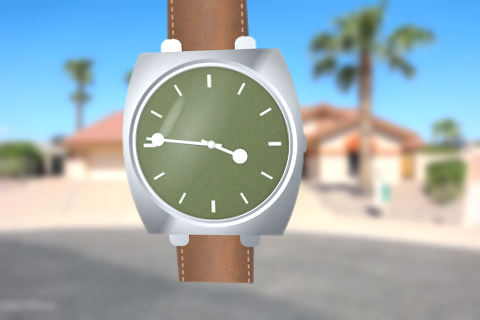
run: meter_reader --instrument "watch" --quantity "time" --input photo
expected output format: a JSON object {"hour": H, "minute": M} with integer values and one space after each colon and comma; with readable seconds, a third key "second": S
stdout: {"hour": 3, "minute": 46}
